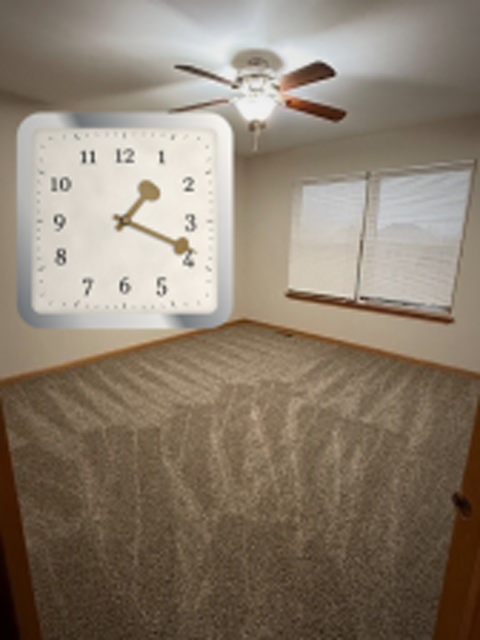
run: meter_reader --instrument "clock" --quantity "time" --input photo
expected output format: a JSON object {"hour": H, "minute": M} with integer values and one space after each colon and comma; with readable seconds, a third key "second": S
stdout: {"hour": 1, "minute": 19}
